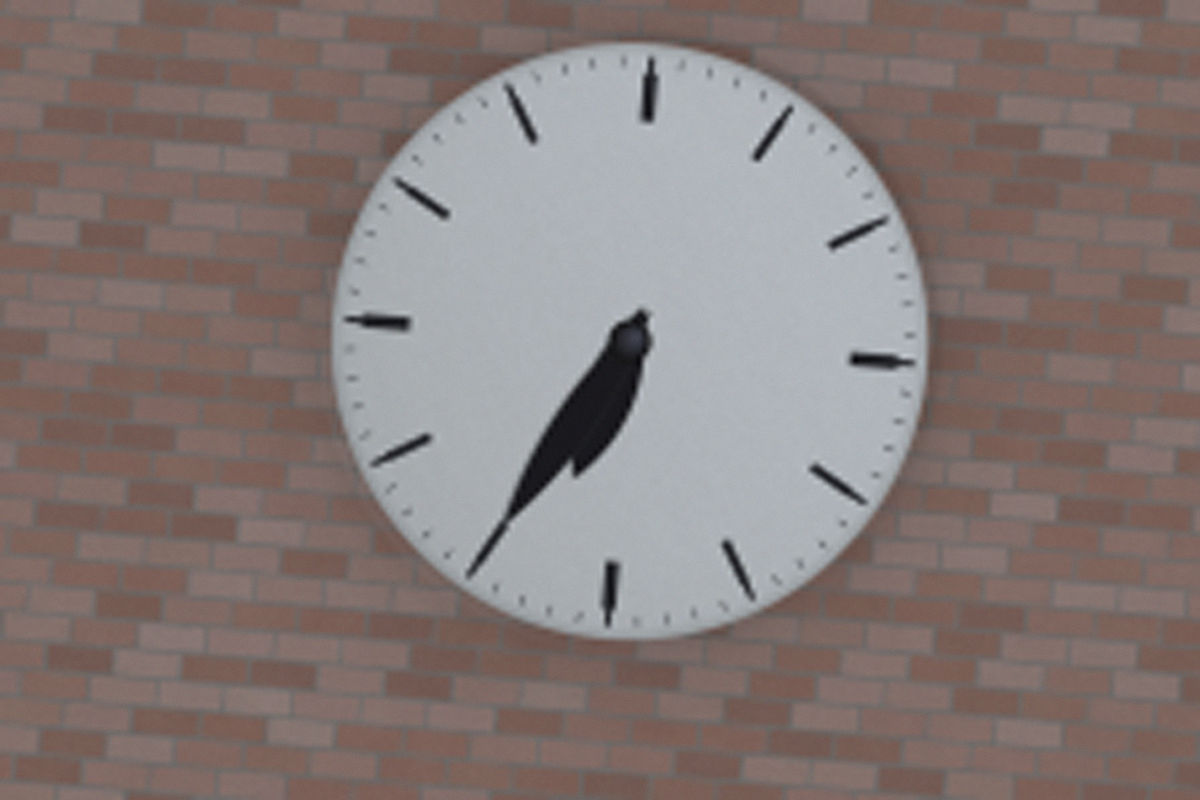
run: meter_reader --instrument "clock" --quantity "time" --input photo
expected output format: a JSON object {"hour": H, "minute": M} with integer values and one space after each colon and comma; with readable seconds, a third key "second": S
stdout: {"hour": 6, "minute": 35}
